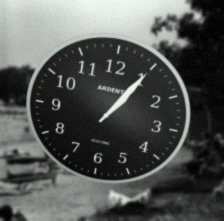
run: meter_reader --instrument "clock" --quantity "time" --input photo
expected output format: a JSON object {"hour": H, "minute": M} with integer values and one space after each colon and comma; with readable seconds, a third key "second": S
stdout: {"hour": 1, "minute": 5}
